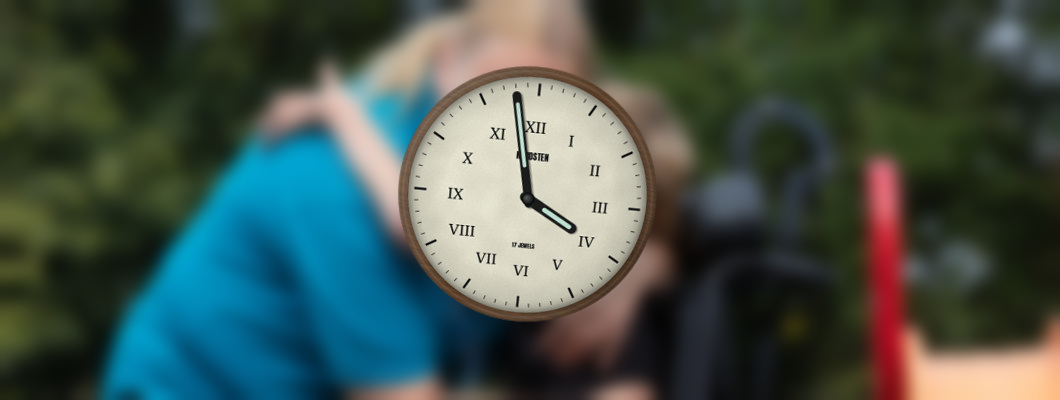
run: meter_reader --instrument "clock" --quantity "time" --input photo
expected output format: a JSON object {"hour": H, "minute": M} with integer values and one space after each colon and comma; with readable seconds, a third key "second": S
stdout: {"hour": 3, "minute": 58}
